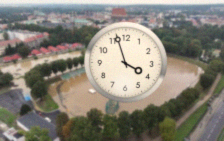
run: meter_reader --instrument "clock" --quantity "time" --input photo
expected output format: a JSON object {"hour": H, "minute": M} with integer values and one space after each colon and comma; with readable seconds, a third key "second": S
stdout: {"hour": 3, "minute": 57}
